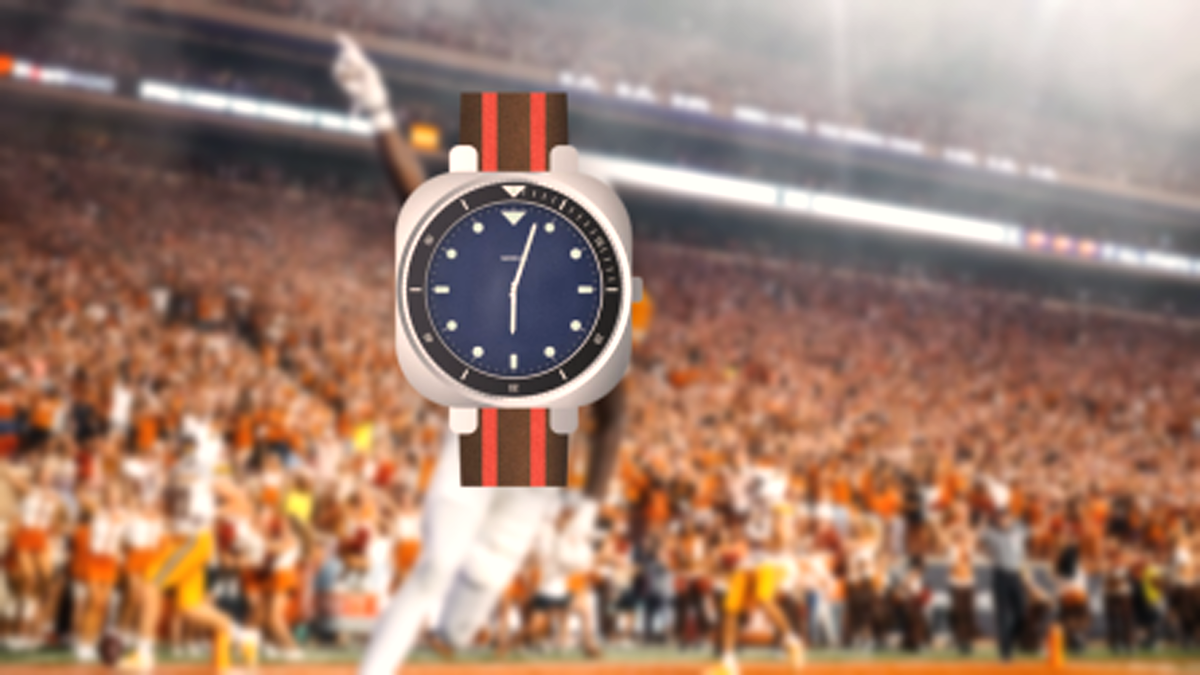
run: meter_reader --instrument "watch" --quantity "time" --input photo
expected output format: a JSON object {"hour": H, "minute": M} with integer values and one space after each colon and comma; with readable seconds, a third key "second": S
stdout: {"hour": 6, "minute": 3}
